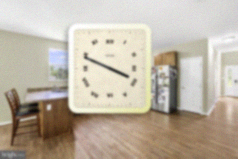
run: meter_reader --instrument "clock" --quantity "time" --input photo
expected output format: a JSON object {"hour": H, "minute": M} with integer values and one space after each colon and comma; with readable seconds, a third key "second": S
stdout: {"hour": 3, "minute": 49}
